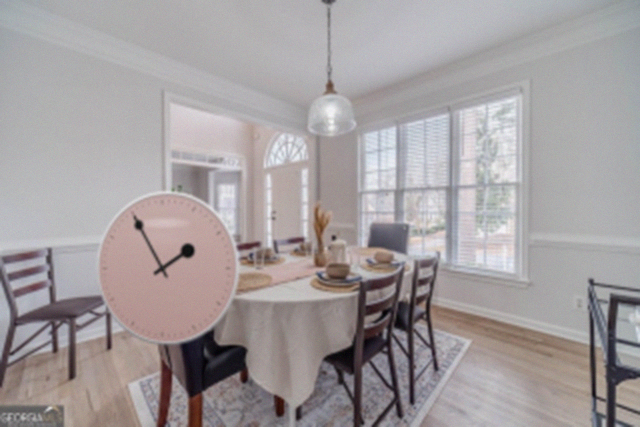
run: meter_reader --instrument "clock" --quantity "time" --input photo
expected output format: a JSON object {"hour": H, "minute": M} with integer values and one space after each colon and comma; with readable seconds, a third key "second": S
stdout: {"hour": 1, "minute": 55}
